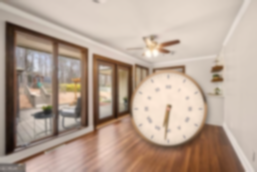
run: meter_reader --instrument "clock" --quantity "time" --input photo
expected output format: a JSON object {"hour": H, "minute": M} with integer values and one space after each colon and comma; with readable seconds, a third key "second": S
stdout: {"hour": 6, "minute": 31}
